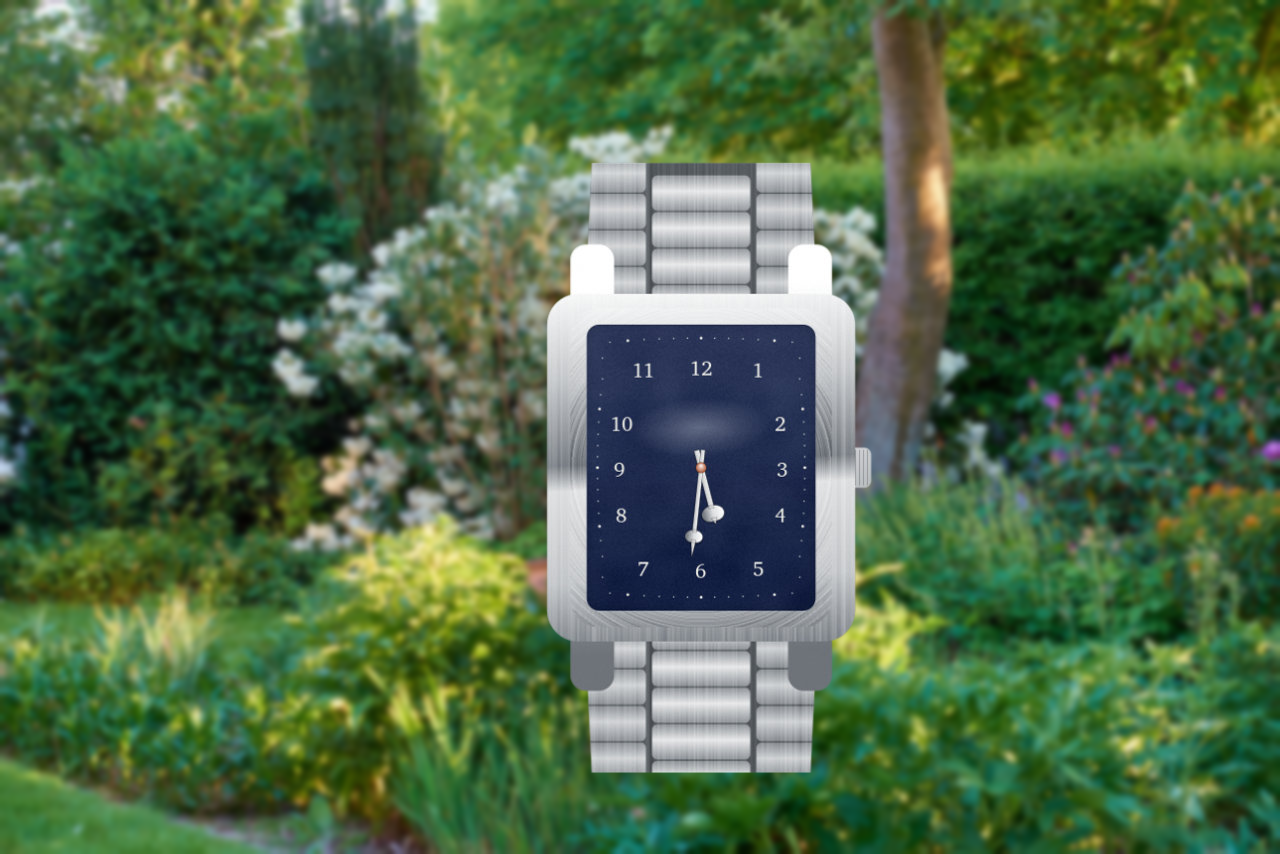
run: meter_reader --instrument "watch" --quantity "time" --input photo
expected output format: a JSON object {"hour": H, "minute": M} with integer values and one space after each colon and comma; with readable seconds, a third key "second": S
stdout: {"hour": 5, "minute": 31}
